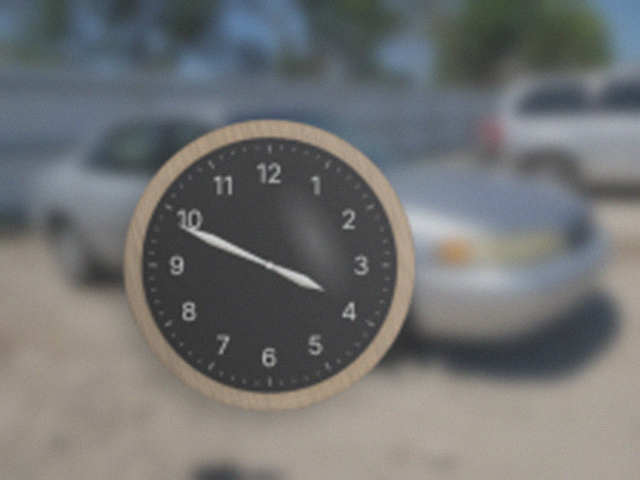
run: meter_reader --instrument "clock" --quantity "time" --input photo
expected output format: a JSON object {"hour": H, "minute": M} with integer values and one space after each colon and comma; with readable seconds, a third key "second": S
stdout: {"hour": 3, "minute": 49}
